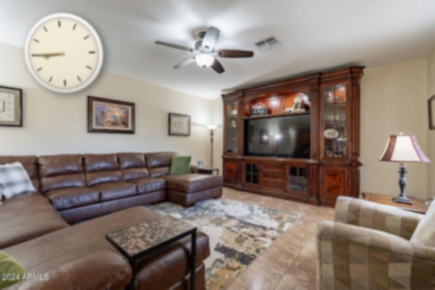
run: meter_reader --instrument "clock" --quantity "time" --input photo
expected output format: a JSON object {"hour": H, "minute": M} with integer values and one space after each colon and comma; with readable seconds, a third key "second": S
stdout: {"hour": 8, "minute": 45}
